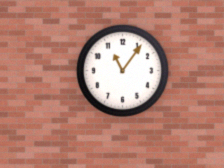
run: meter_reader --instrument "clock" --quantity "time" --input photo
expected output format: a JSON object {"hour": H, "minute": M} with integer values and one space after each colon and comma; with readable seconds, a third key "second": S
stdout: {"hour": 11, "minute": 6}
